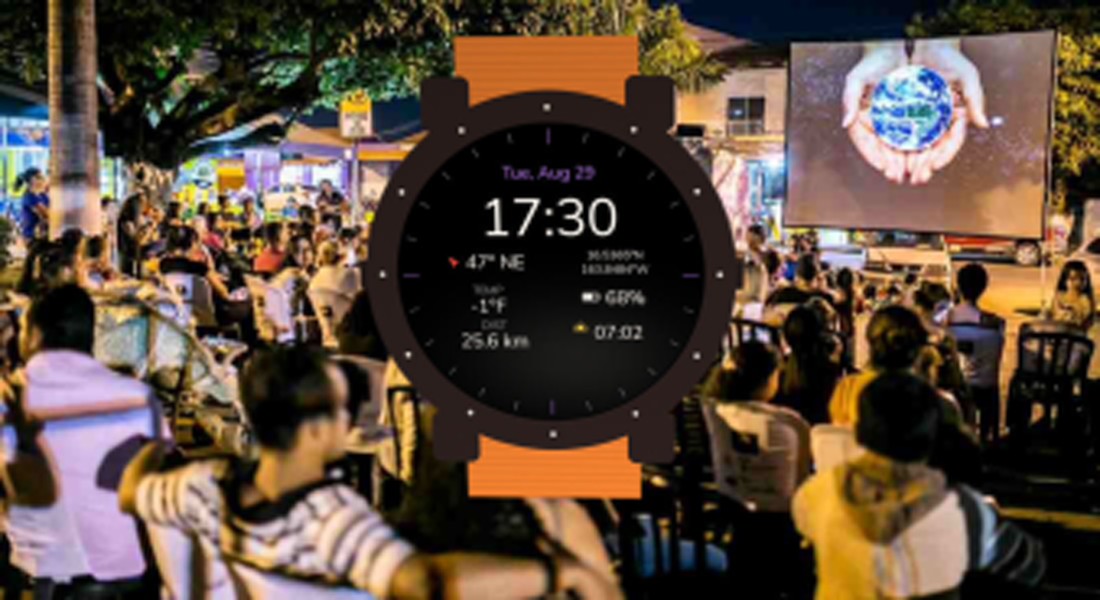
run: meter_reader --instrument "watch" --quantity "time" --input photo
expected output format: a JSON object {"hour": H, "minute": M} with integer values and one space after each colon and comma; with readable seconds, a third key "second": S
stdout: {"hour": 17, "minute": 30}
